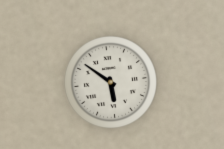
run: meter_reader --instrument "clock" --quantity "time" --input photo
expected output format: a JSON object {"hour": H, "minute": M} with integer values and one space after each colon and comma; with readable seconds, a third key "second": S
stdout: {"hour": 5, "minute": 52}
